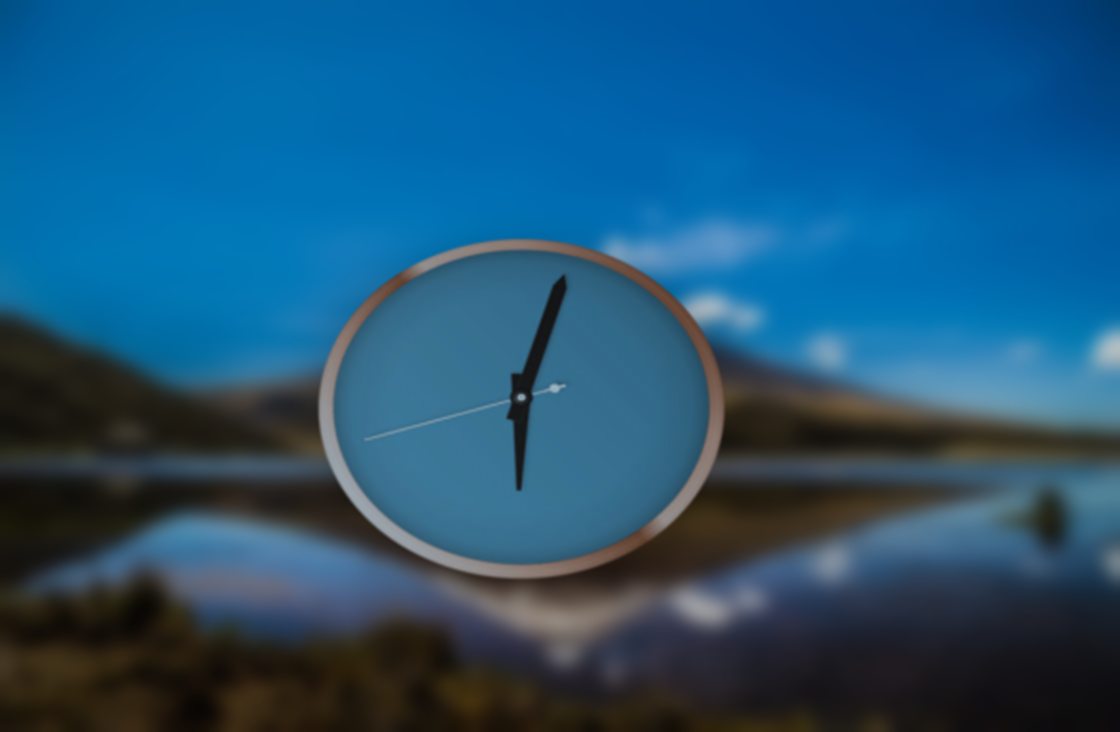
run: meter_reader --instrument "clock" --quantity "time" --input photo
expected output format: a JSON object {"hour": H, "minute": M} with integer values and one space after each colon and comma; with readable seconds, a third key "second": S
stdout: {"hour": 6, "minute": 2, "second": 42}
